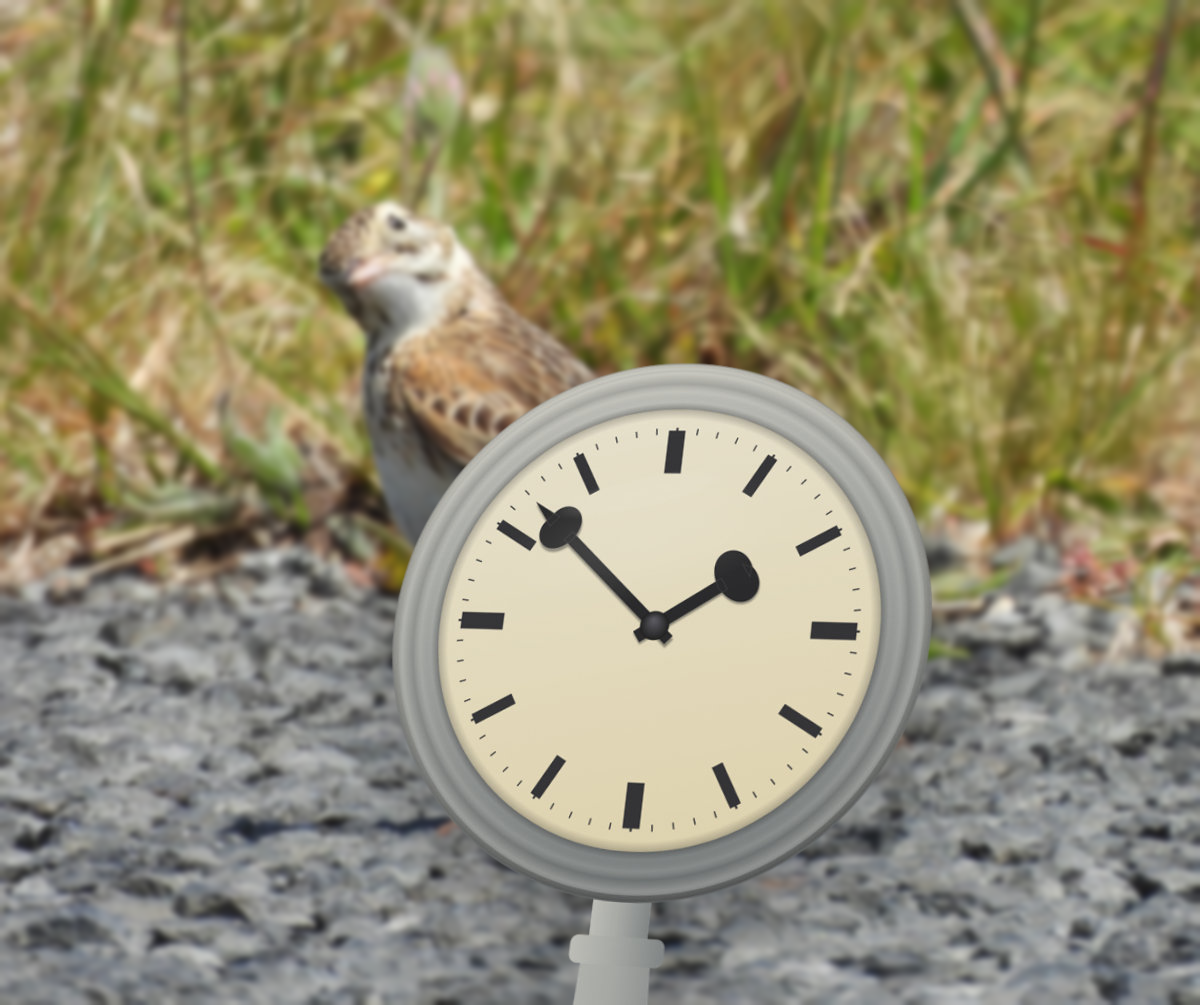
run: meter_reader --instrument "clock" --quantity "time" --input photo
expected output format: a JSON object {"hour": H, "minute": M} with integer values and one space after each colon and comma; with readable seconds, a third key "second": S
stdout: {"hour": 1, "minute": 52}
